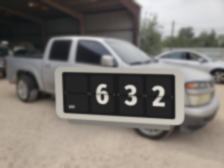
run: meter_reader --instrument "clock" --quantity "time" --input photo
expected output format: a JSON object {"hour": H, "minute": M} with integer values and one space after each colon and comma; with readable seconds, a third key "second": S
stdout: {"hour": 6, "minute": 32}
